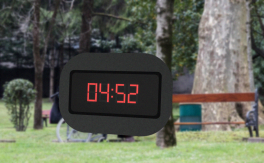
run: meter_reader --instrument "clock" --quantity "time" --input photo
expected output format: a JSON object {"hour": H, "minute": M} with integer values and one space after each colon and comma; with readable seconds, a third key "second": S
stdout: {"hour": 4, "minute": 52}
